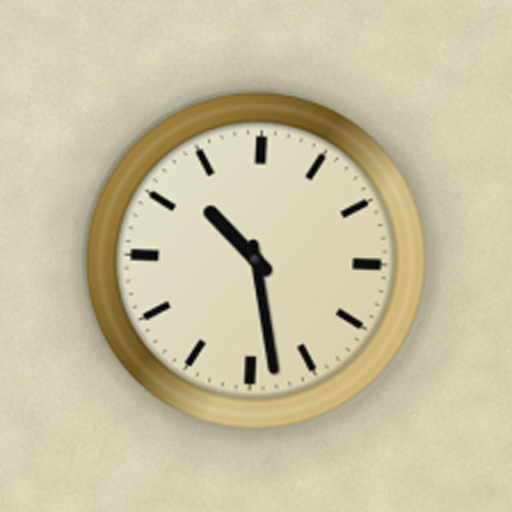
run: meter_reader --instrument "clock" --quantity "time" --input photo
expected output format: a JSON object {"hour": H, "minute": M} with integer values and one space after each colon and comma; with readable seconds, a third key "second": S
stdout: {"hour": 10, "minute": 28}
